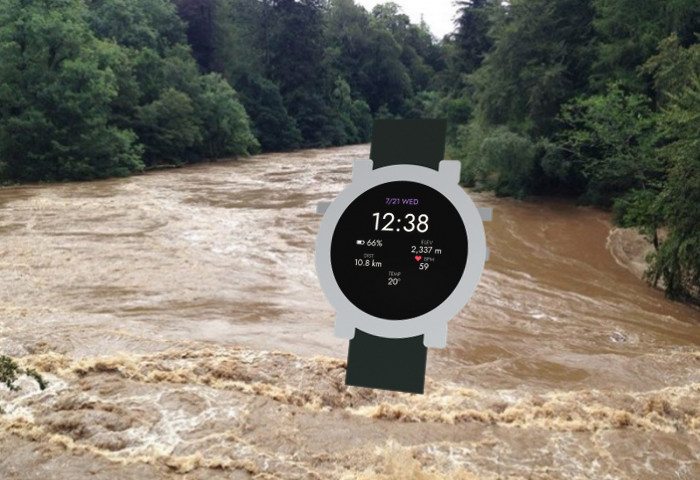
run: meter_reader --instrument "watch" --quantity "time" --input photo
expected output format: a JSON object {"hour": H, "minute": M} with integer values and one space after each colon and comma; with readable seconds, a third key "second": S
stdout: {"hour": 12, "minute": 38}
